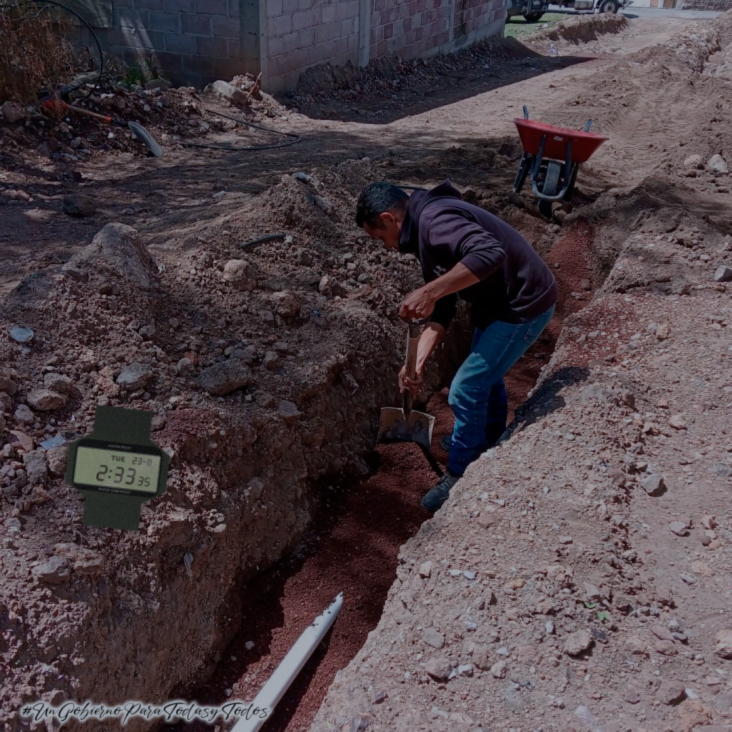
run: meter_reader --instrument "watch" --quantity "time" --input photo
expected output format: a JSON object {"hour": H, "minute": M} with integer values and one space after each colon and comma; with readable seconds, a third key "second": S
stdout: {"hour": 2, "minute": 33, "second": 35}
